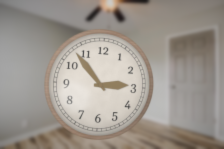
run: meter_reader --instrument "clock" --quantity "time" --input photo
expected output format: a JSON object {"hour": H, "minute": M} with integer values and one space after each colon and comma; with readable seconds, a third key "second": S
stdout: {"hour": 2, "minute": 53}
